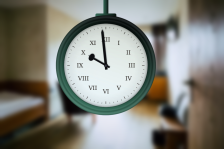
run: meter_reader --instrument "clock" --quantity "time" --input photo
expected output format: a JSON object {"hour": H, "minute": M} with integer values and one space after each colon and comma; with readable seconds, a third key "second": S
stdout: {"hour": 9, "minute": 59}
